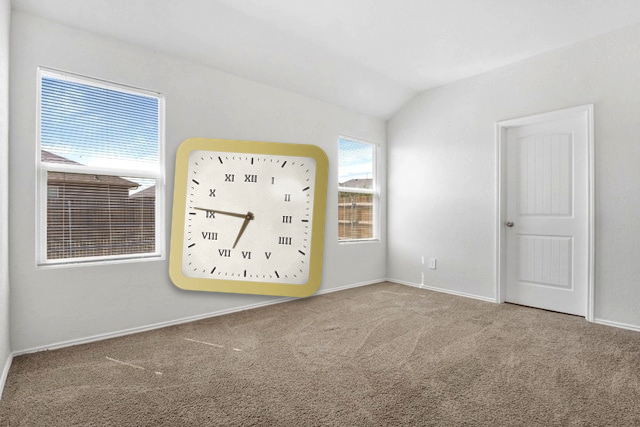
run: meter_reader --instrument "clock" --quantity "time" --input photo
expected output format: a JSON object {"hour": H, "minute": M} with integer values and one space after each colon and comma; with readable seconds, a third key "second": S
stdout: {"hour": 6, "minute": 46}
